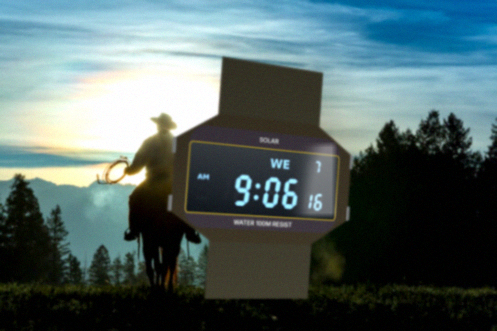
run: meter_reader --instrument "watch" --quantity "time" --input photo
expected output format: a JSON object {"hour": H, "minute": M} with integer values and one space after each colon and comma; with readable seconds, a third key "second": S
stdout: {"hour": 9, "minute": 6, "second": 16}
